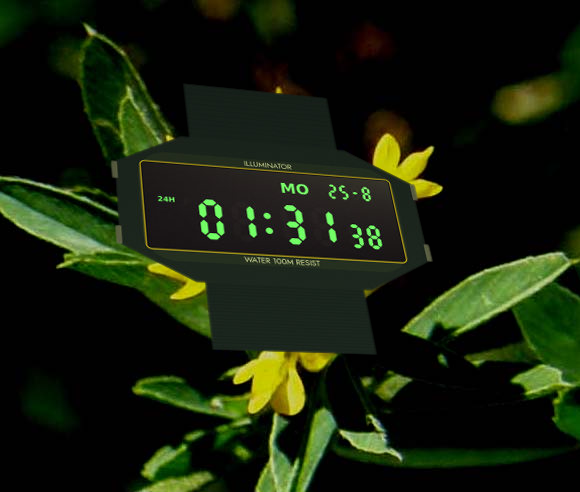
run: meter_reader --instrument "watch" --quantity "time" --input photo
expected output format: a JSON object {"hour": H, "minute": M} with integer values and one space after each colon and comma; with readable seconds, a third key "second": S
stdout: {"hour": 1, "minute": 31, "second": 38}
